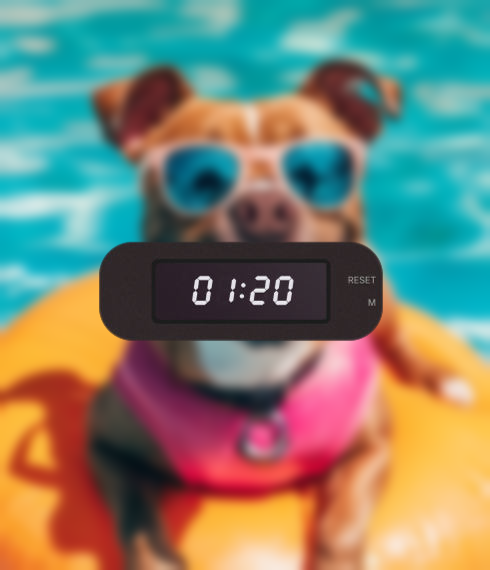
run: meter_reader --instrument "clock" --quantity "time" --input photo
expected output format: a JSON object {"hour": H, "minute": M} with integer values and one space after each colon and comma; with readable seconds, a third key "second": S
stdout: {"hour": 1, "minute": 20}
